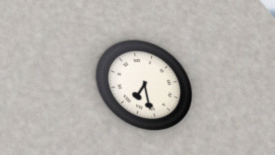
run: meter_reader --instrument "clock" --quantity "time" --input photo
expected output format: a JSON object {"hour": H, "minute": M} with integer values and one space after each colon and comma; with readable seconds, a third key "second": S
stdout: {"hour": 7, "minute": 31}
